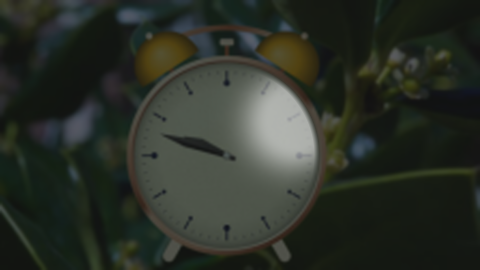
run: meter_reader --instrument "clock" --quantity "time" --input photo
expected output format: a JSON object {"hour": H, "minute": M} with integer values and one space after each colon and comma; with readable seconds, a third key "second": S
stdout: {"hour": 9, "minute": 48}
